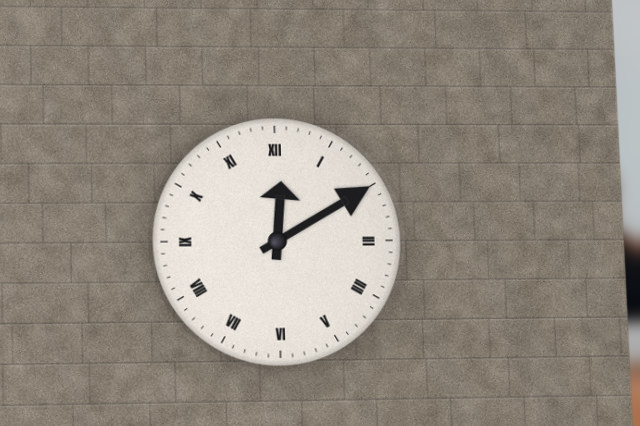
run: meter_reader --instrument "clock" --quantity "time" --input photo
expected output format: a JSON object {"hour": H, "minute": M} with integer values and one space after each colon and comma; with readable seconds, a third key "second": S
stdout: {"hour": 12, "minute": 10}
